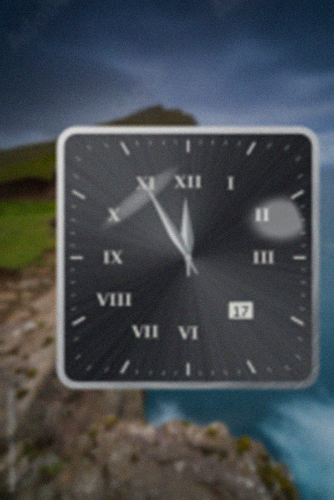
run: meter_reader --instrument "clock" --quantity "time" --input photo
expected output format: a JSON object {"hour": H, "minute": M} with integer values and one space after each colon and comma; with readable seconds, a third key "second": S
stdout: {"hour": 11, "minute": 55}
